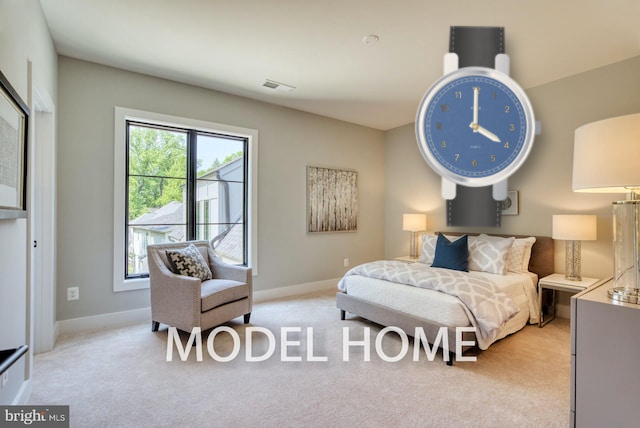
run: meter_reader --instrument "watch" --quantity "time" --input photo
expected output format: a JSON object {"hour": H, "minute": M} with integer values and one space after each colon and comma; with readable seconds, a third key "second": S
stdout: {"hour": 4, "minute": 0}
